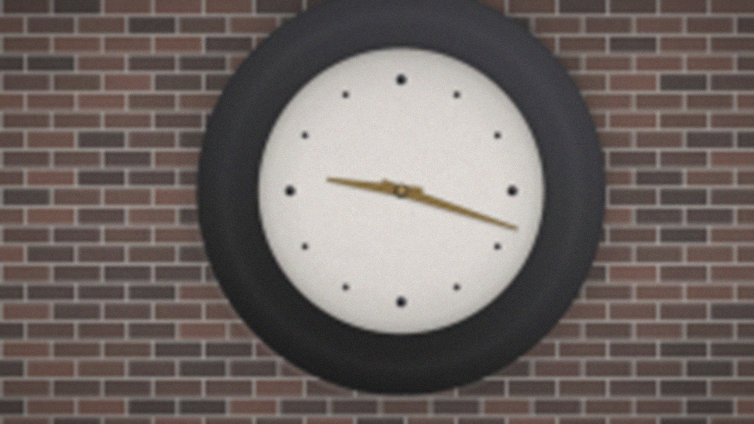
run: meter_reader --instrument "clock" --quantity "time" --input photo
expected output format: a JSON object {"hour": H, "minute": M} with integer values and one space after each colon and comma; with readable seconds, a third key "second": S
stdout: {"hour": 9, "minute": 18}
